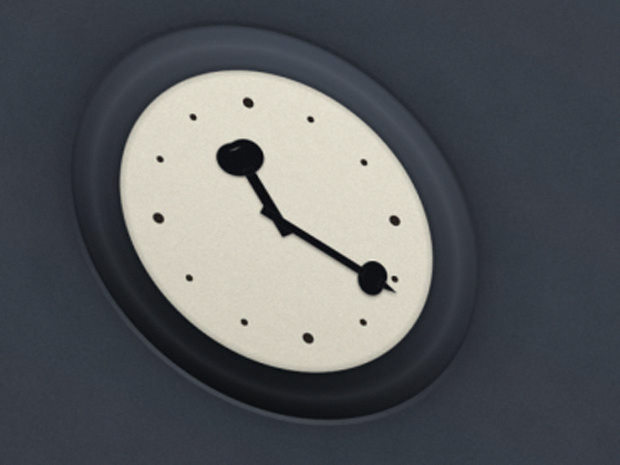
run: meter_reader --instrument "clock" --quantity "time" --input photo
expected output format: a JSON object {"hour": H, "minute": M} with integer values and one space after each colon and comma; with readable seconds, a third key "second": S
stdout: {"hour": 11, "minute": 21}
